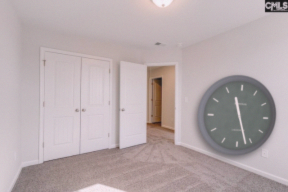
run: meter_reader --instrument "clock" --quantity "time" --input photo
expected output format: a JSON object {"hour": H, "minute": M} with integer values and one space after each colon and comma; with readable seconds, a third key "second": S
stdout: {"hour": 11, "minute": 27}
